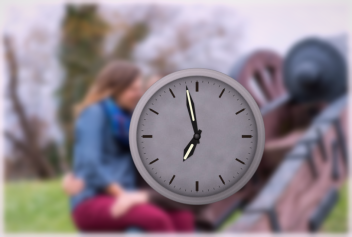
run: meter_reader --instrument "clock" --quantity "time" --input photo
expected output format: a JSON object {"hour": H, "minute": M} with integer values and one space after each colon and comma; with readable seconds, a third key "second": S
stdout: {"hour": 6, "minute": 58}
